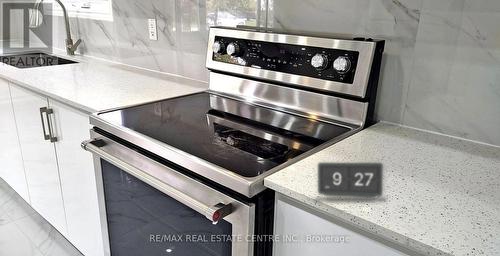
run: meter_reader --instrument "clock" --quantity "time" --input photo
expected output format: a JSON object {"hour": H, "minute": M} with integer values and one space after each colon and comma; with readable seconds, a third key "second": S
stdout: {"hour": 9, "minute": 27}
